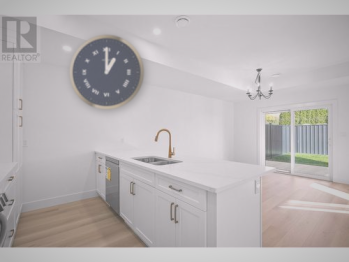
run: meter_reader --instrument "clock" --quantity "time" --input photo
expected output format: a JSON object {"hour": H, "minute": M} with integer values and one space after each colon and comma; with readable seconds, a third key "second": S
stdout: {"hour": 1, "minute": 0}
